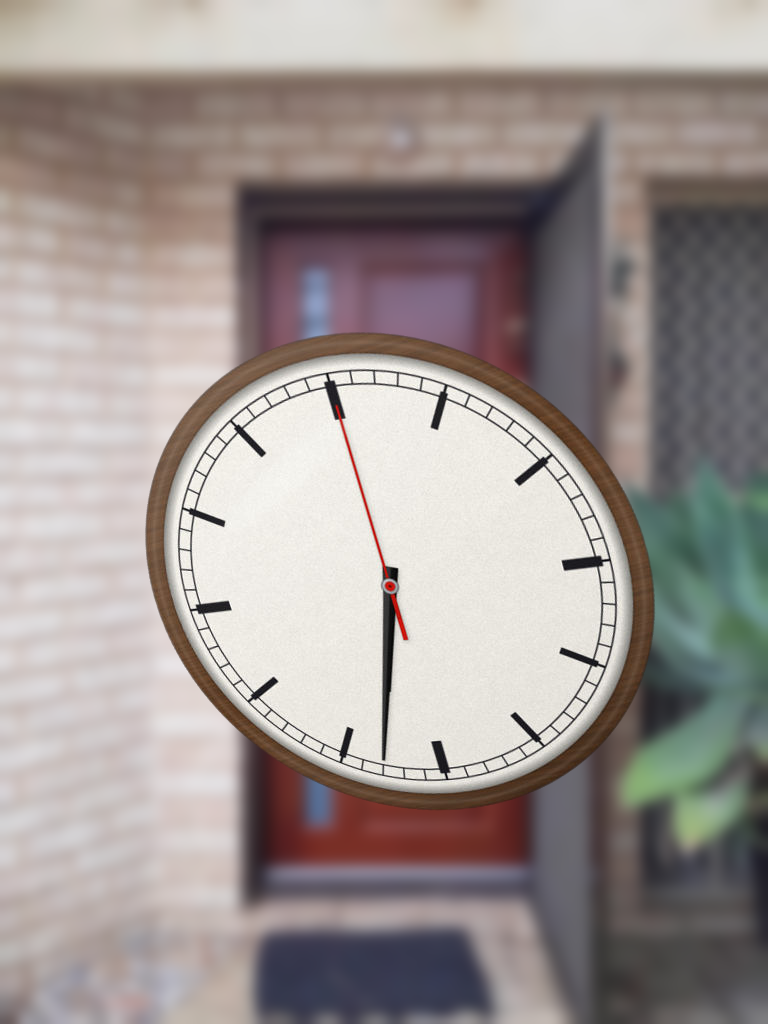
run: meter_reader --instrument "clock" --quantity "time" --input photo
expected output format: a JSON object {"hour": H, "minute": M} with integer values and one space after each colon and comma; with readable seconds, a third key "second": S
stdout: {"hour": 6, "minute": 33, "second": 0}
